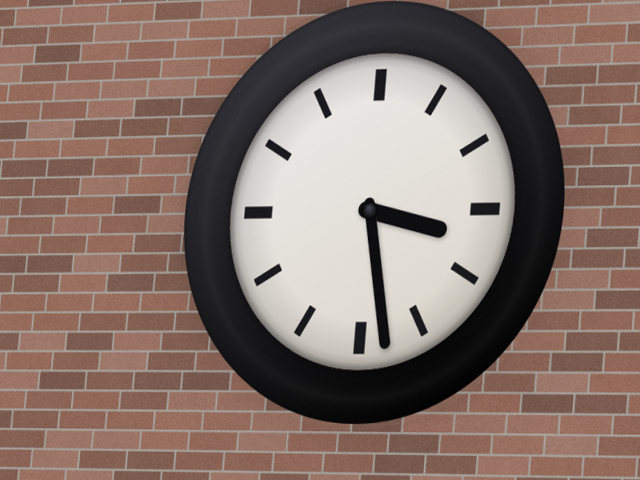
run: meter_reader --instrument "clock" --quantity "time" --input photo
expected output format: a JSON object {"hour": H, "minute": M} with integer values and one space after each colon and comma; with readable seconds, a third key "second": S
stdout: {"hour": 3, "minute": 28}
